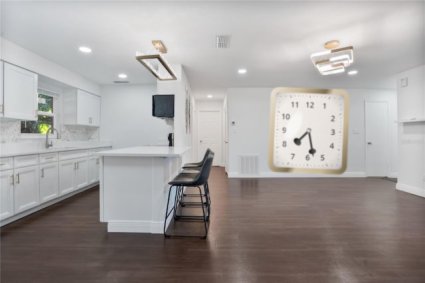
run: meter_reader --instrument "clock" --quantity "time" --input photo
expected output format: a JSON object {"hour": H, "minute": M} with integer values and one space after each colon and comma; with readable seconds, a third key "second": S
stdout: {"hour": 7, "minute": 28}
